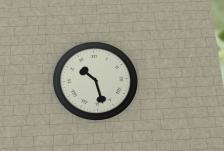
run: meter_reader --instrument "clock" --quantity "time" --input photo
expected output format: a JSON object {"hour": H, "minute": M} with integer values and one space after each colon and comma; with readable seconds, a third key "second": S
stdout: {"hour": 10, "minute": 28}
